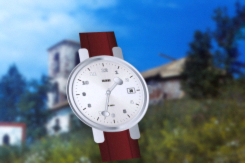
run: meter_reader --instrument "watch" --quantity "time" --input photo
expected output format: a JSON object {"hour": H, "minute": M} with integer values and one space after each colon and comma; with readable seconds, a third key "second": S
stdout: {"hour": 1, "minute": 33}
